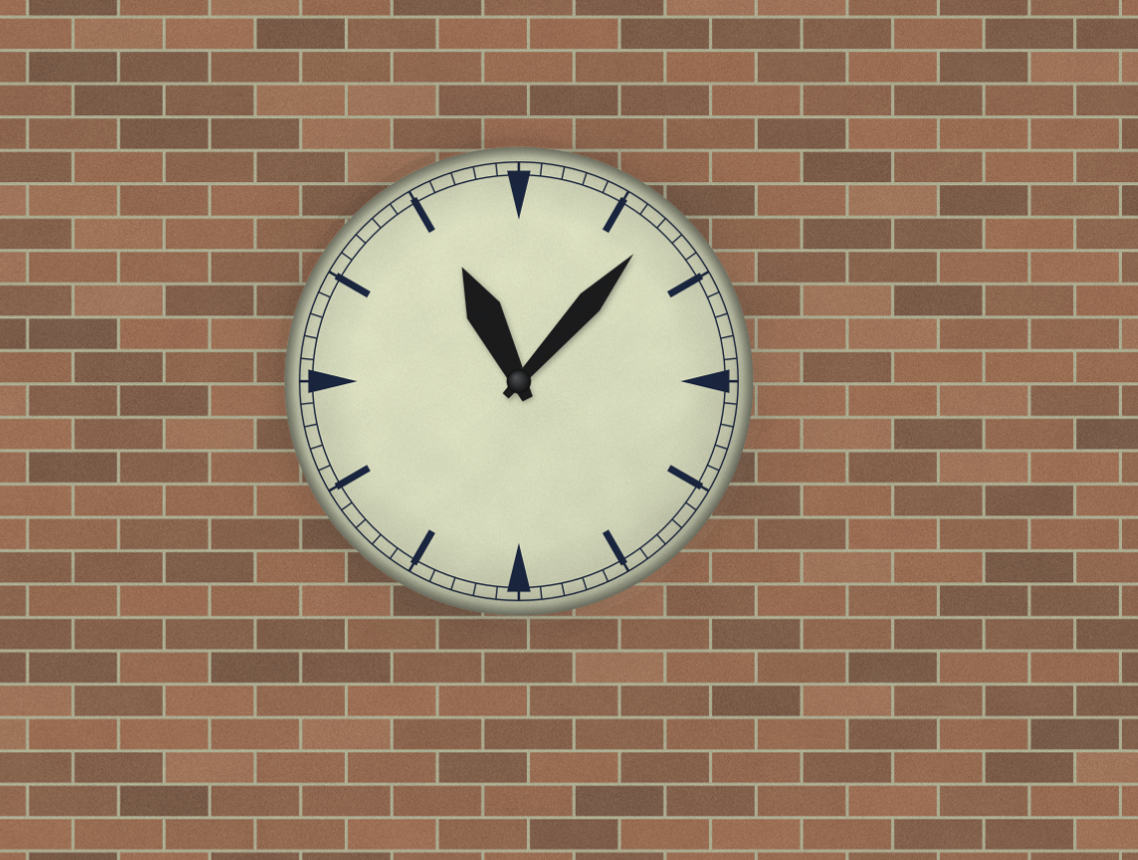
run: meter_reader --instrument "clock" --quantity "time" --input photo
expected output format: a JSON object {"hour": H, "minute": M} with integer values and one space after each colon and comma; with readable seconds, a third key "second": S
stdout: {"hour": 11, "minute": 7}
